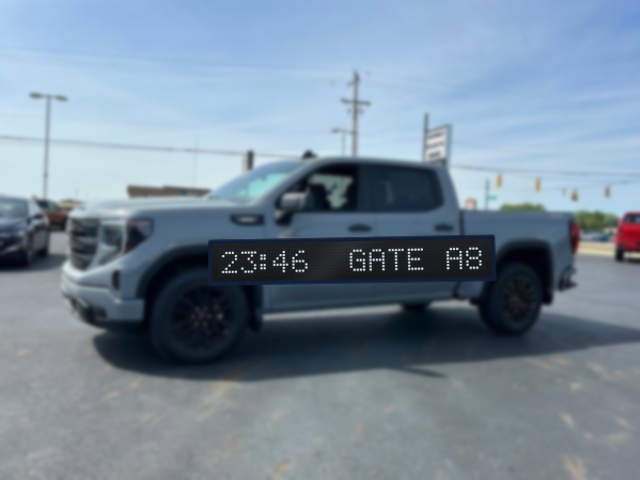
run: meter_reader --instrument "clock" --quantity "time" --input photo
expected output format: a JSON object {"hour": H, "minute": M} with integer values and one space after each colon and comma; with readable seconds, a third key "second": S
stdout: {"hour": 23, "minute": 46}
